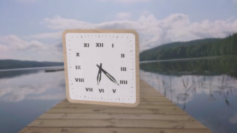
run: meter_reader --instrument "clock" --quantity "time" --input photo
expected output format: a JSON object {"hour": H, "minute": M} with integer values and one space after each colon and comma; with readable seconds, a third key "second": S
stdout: {"hour": 6, "minute": 22}
